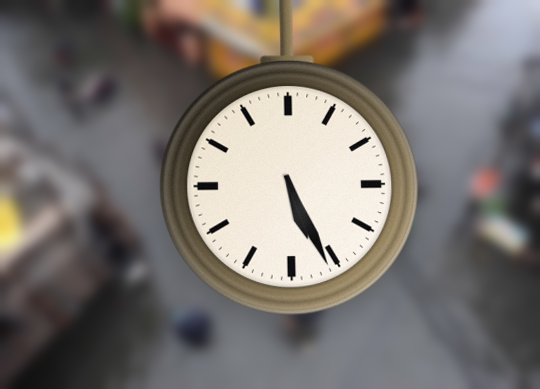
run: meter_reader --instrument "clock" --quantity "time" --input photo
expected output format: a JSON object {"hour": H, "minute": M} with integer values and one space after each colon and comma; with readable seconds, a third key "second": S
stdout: {"hour": 5, "minute": 26}
